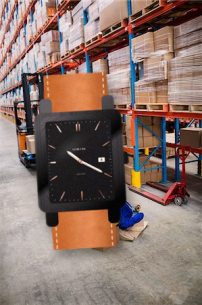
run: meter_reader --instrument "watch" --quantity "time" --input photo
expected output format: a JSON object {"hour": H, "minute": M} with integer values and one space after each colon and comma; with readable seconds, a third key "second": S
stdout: {"hour": 10, "minute": 20}
